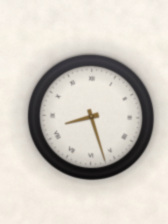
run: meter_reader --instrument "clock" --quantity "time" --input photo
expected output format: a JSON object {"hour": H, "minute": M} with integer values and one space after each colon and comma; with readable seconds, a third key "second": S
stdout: {"hour": 8, "minute": 27}
